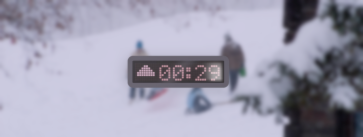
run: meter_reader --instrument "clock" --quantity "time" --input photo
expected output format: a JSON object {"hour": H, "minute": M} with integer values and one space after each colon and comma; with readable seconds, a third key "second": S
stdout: {"hour": 0, "minute": 29}
